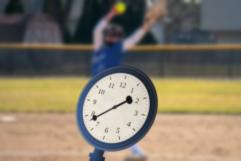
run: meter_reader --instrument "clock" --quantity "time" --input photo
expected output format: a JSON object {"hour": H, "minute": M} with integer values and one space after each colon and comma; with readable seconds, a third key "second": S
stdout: {"hour": 1, "minute": 38}
